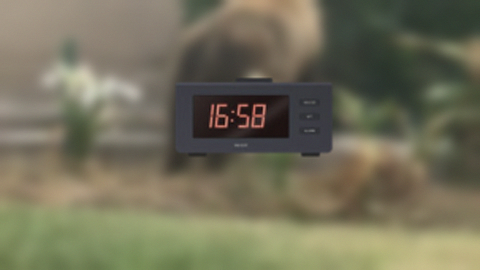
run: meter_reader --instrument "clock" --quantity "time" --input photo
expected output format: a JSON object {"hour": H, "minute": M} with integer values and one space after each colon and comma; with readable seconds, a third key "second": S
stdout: {"hour": 16, "minute": 58}
